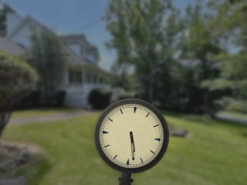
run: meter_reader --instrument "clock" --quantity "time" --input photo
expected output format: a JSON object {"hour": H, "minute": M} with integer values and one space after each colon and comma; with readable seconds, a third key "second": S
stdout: {"hour": 5, "minute": 28}
